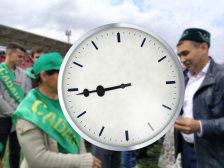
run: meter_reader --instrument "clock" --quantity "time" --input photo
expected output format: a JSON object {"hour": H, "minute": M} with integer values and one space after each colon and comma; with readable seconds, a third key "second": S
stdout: {"hour": 8, "minute": 44}
